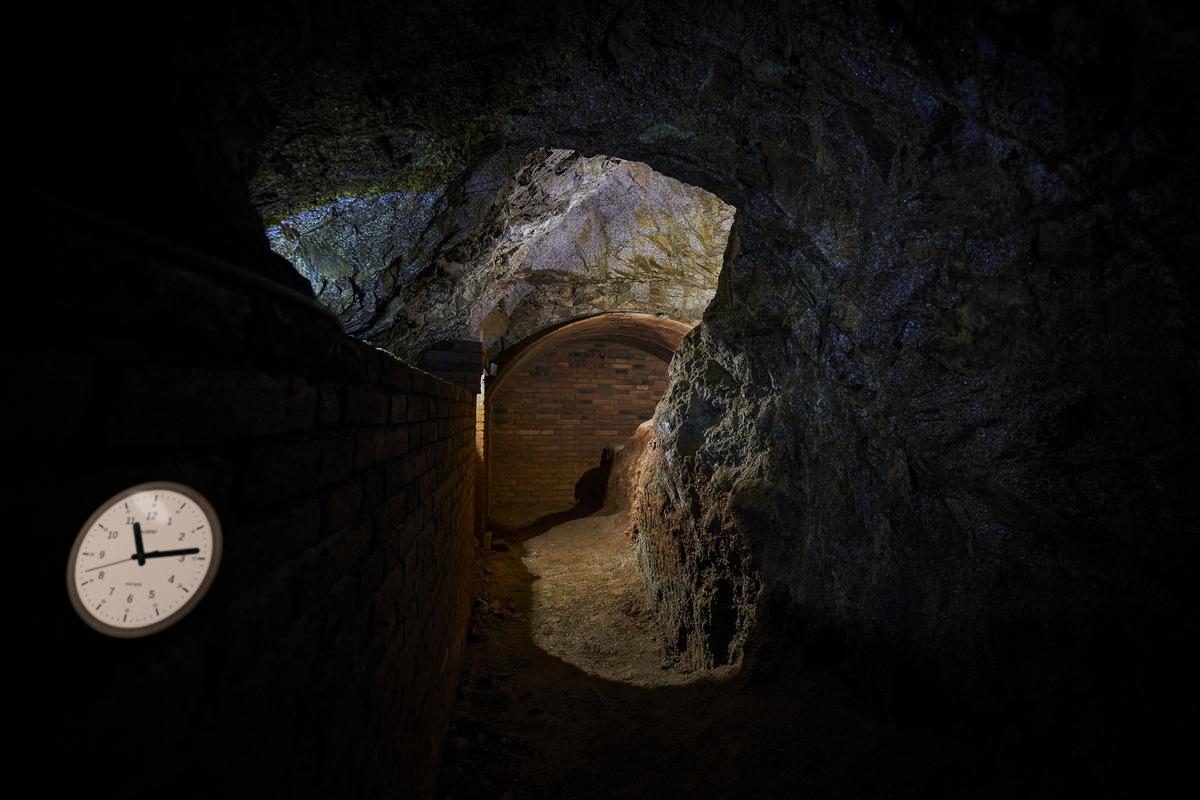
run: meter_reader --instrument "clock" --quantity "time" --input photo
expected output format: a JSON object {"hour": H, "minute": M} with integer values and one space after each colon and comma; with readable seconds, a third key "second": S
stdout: {"hour": 11, "minute": 13, "second": 42}
